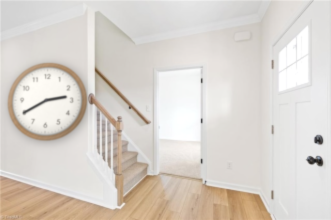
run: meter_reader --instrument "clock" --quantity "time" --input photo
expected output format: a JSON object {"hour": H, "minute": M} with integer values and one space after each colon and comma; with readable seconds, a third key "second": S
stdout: {"hour": 2, "minute": 40}
